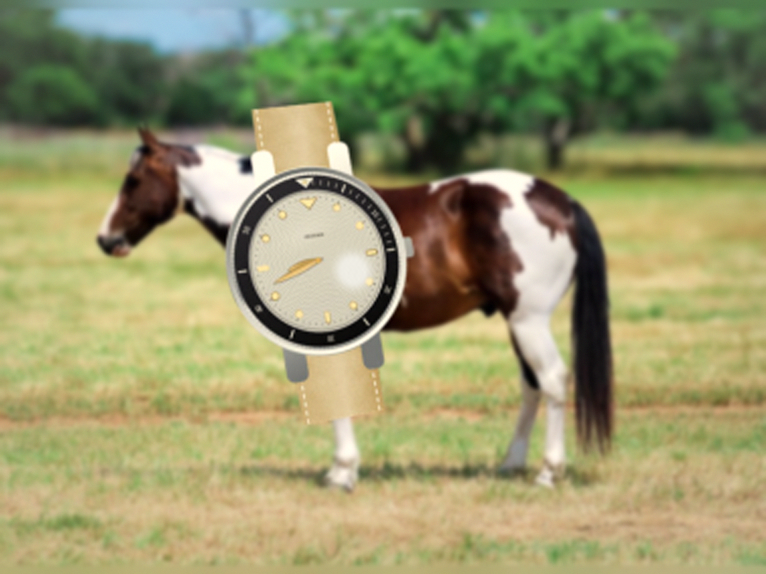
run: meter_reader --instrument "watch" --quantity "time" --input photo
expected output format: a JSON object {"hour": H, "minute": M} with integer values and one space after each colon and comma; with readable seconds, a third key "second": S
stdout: {"hour": 8, "minute": 42}
